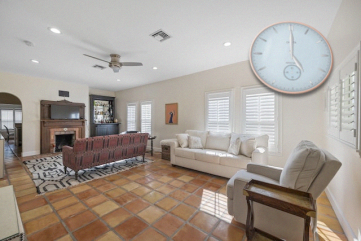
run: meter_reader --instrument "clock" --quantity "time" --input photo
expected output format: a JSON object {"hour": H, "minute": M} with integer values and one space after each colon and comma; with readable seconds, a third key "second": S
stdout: {"hour": 5, "minute": 0}
